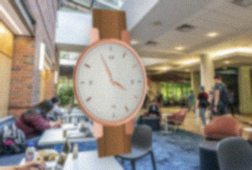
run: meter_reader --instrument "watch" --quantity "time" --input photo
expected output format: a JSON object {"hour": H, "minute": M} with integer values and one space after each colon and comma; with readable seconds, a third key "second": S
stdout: {"hour": 3, "minute": 56}
